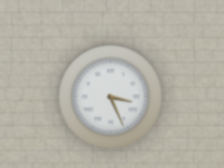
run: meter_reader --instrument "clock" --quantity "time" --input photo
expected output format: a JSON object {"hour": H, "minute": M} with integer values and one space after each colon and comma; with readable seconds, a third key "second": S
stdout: {"hour": 3, "minute": 26}
